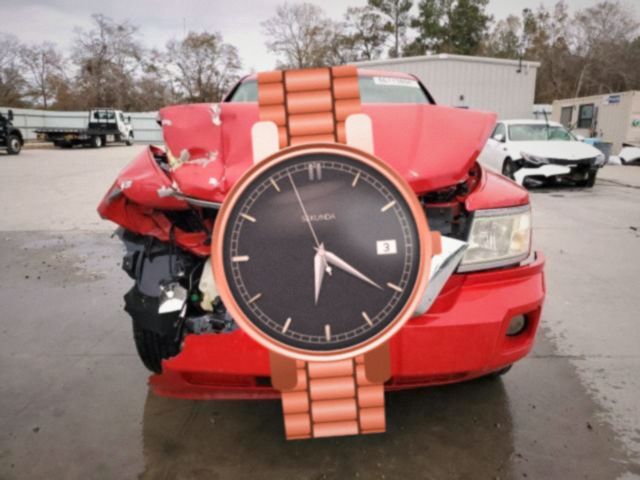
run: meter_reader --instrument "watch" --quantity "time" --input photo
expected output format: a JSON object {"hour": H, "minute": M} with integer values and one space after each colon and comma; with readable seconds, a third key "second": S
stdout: {"hour": 6, "minute": 20, "second": 57}
